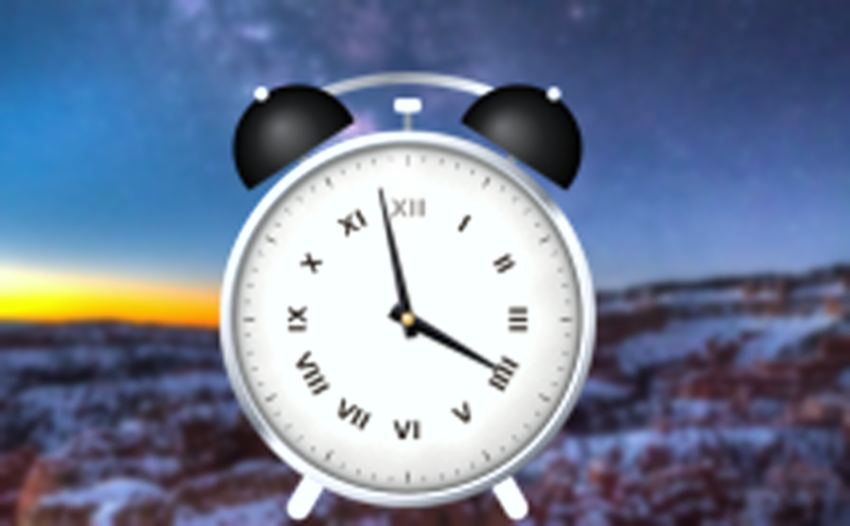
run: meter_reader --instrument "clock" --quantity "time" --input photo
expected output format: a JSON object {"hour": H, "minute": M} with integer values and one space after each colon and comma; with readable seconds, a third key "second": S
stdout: {"hour": 3, "minute": 58}
